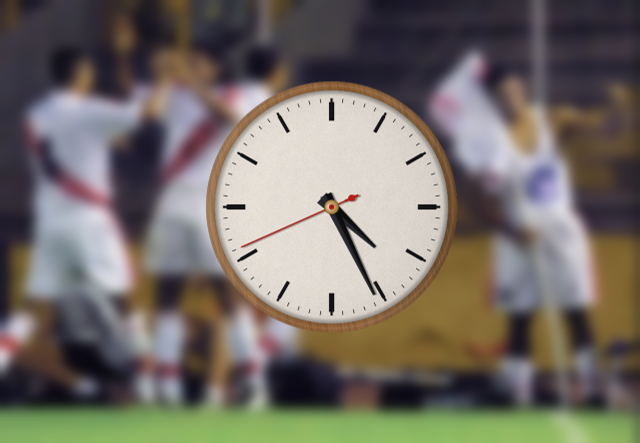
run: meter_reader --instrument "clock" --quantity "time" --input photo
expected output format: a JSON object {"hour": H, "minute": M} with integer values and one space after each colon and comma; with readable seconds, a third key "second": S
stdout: {"hour": 4, "minute": 25, "second": 41}
